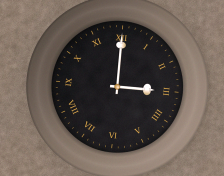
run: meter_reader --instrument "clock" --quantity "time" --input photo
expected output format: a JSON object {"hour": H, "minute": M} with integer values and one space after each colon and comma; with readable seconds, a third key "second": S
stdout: {"hour": 3, "minute": 0}
